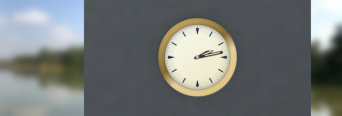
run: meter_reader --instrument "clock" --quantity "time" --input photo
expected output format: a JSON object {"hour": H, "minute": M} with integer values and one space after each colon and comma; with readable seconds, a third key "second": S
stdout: {"hour": 2, "minute": 13}
